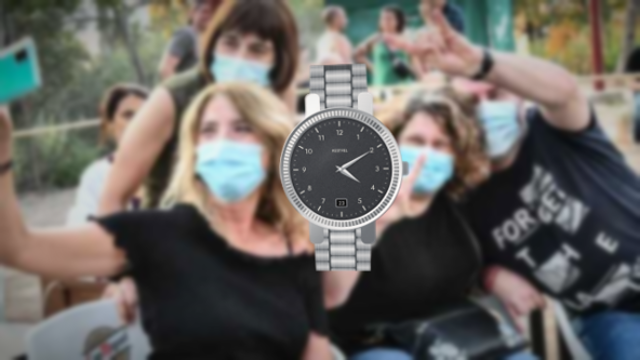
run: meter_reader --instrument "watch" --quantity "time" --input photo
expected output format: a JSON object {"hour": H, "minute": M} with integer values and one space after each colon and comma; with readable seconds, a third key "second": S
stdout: {"hour": 4, "minute": 10}
